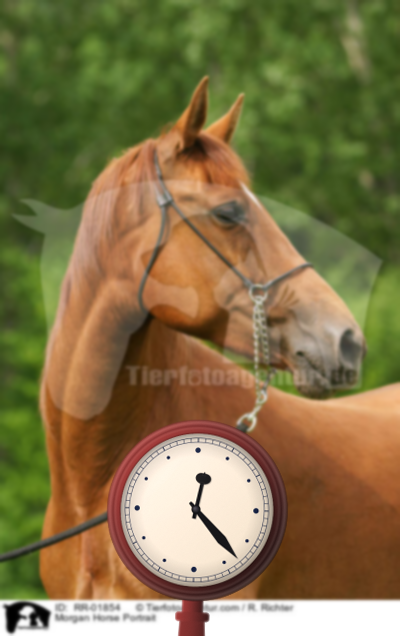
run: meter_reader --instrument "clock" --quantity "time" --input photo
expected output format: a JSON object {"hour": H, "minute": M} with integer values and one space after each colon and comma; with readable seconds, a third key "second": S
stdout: {"hour": 12, "minute": 23}
